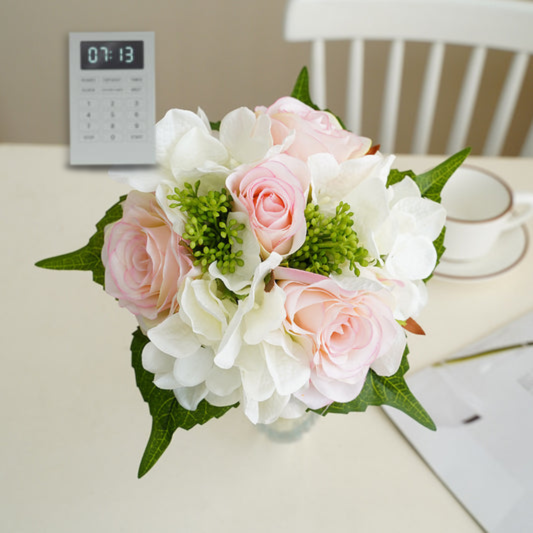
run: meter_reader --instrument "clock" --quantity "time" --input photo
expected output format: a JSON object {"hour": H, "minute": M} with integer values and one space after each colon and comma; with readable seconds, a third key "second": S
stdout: {"hour": 7, "minute": 13}
